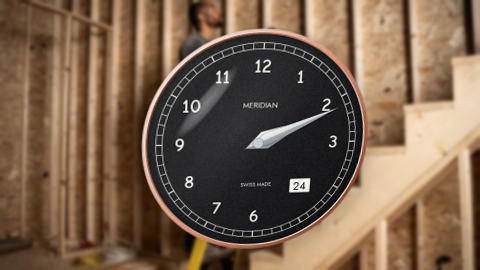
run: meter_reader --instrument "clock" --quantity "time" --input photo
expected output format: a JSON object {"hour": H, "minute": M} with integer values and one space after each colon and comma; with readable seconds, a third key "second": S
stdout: {"hour": 2, "minute": 11}
